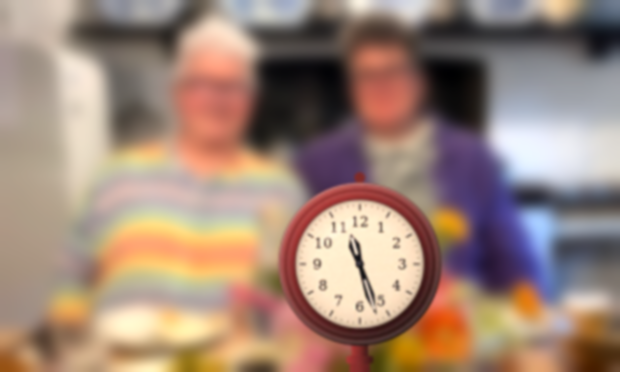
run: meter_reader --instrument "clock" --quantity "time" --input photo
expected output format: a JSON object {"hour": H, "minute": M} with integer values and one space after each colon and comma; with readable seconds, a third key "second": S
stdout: {"hour": 11, "minute": 27}
